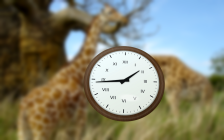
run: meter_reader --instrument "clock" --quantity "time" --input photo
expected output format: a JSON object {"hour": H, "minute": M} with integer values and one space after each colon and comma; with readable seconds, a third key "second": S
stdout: {"hour": 1, "minute": 44}
